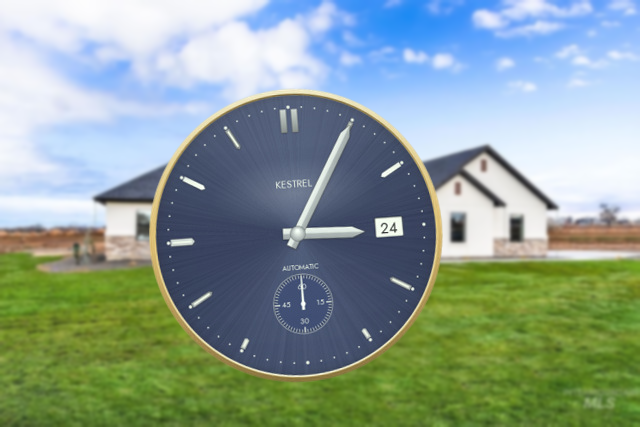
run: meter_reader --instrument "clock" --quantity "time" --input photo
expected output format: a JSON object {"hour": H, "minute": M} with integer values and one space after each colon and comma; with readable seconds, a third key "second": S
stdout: {"hour": 3, "minute": 5}
